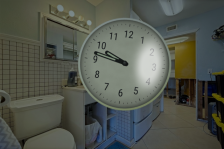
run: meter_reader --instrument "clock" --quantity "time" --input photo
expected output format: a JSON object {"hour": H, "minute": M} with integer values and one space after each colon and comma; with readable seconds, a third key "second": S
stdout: {"hour": 9, "minute": 47}
